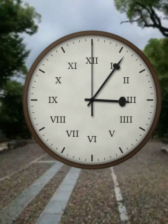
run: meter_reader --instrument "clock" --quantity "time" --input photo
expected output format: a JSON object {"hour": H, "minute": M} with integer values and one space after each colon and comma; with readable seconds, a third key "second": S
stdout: {"hour": 3, "minute": 6, "second": 0}
